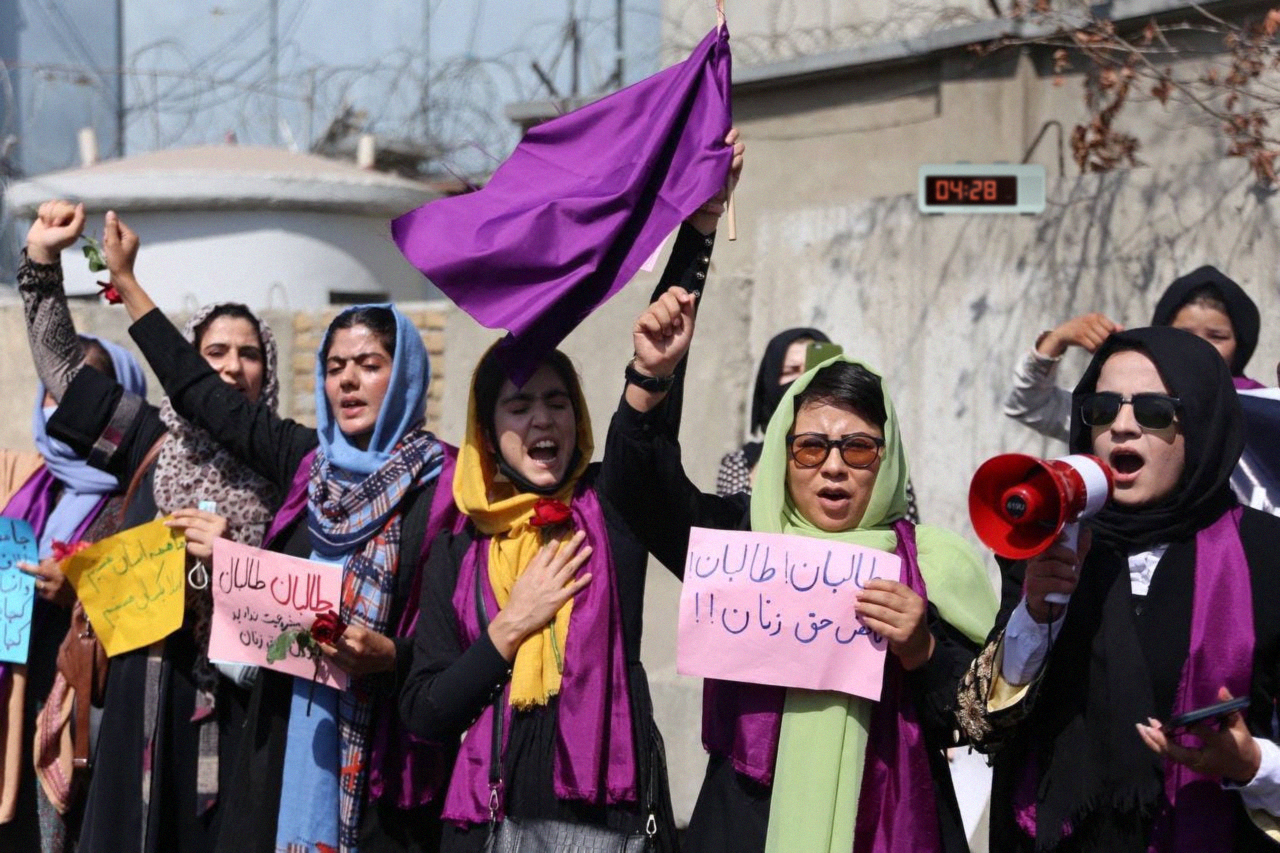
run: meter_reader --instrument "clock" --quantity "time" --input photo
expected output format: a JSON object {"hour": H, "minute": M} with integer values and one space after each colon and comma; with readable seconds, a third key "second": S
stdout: {"hour": 4, "minute": 28}
